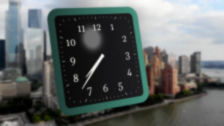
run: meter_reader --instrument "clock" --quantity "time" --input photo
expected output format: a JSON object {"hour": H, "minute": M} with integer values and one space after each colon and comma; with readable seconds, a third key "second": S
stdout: {"hour": 7, "minute": 37}
